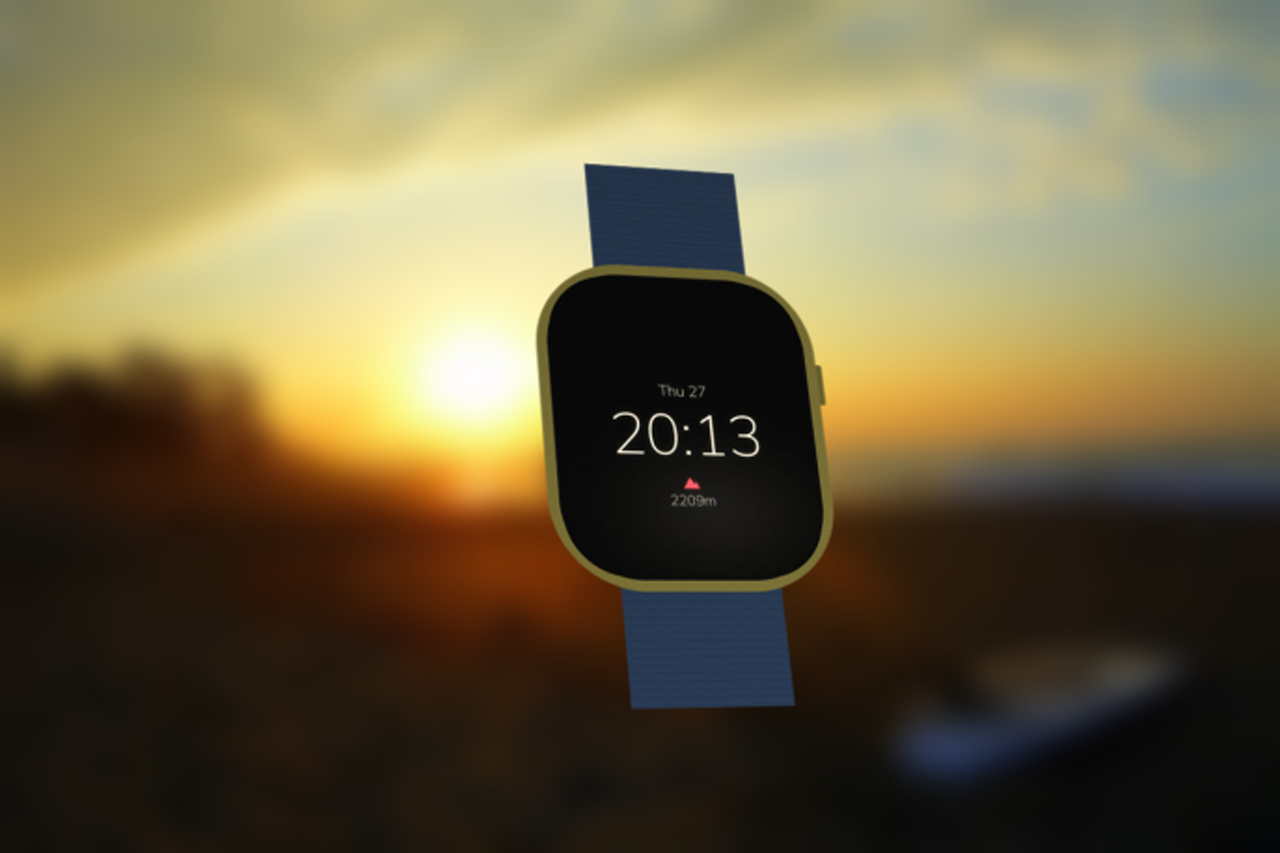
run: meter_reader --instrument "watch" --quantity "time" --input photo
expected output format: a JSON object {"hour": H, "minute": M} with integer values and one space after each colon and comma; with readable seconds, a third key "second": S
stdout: {"hour": 20, "minute": 13}
